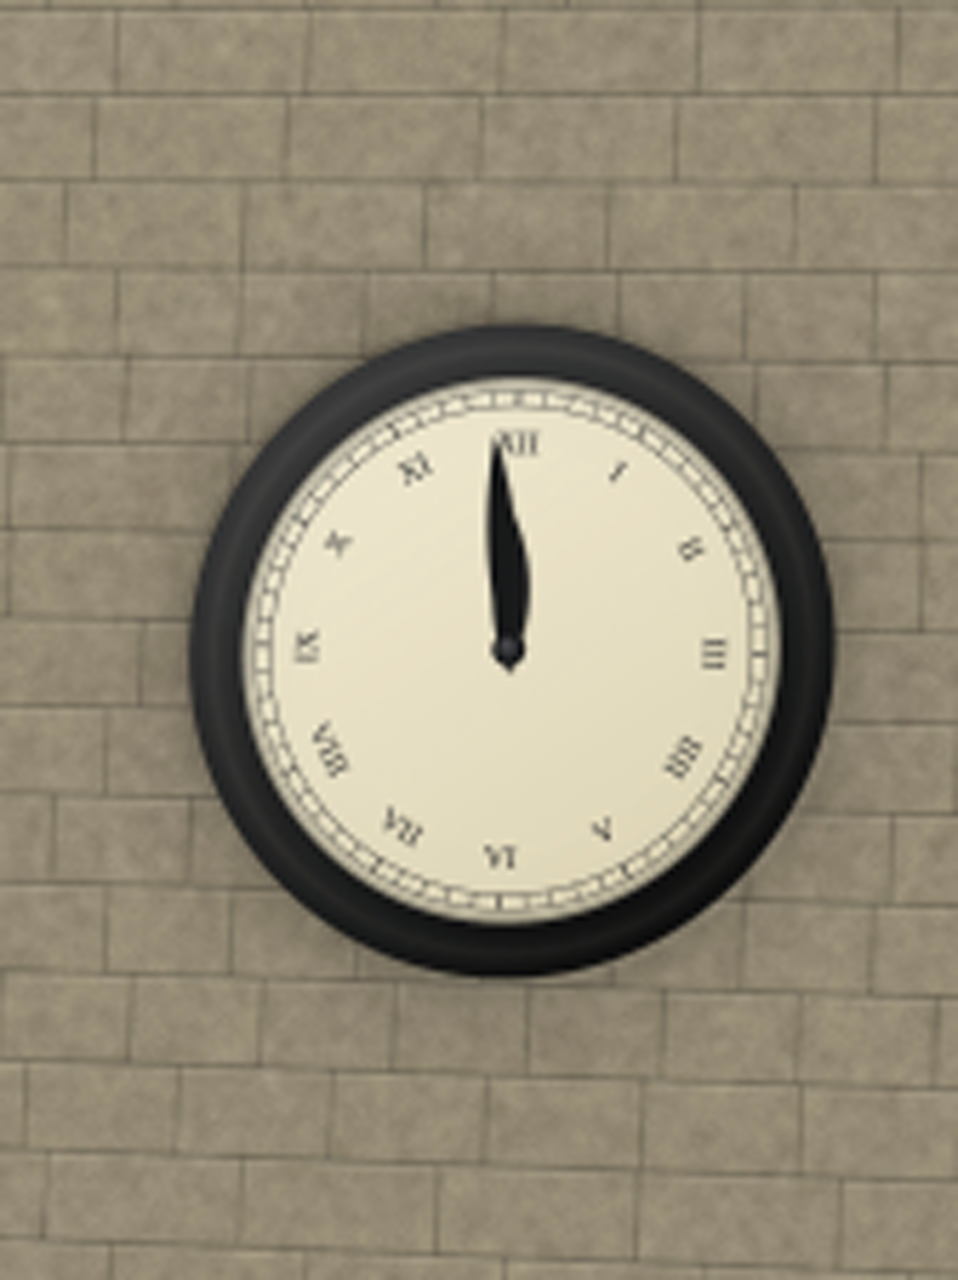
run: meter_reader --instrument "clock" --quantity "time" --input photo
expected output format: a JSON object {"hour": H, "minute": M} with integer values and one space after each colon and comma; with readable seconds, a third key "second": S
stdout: {"hour": 11, "minute": 59}
